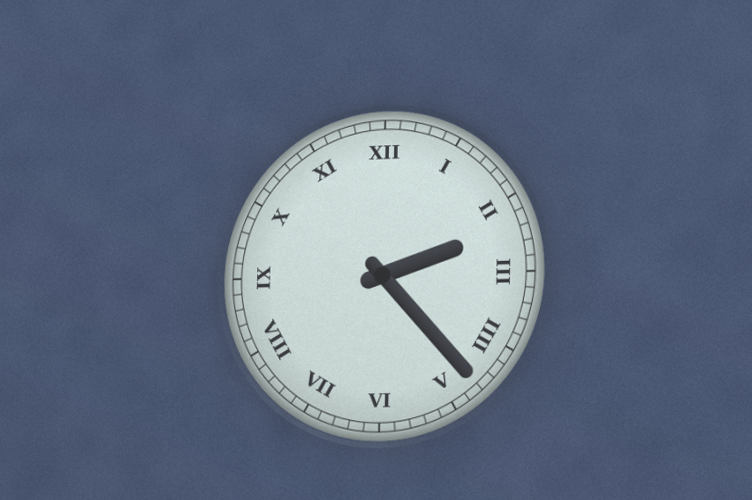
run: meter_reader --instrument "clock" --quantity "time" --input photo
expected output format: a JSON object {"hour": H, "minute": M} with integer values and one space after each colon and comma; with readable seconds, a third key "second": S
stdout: {"hour": 2, "minute": 23}
